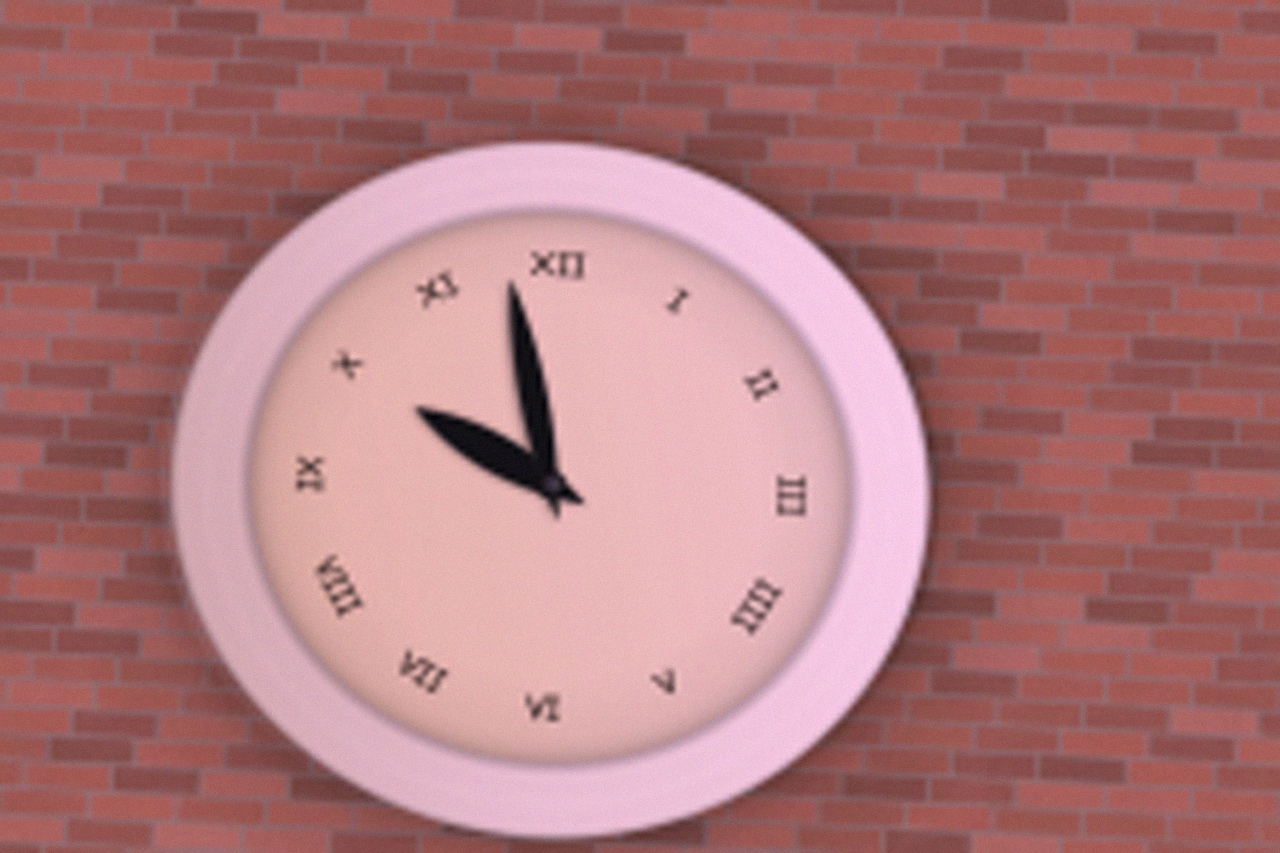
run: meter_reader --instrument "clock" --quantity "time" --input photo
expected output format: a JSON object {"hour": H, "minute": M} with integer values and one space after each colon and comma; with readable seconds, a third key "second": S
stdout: {"hour": 9, "minute": 58}
